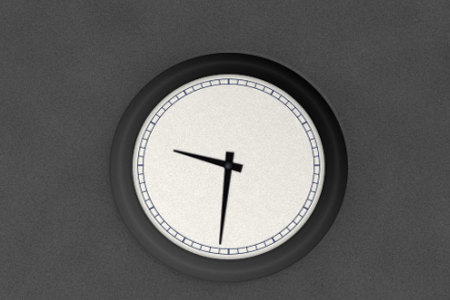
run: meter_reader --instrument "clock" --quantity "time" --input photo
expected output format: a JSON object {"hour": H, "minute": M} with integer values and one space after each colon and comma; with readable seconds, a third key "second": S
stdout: {"hour": 9, "minute": 31}
